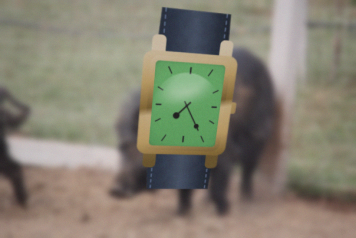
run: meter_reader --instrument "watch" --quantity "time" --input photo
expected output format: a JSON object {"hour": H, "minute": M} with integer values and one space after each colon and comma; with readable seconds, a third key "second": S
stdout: {"hour": 7, "minute": 25}
